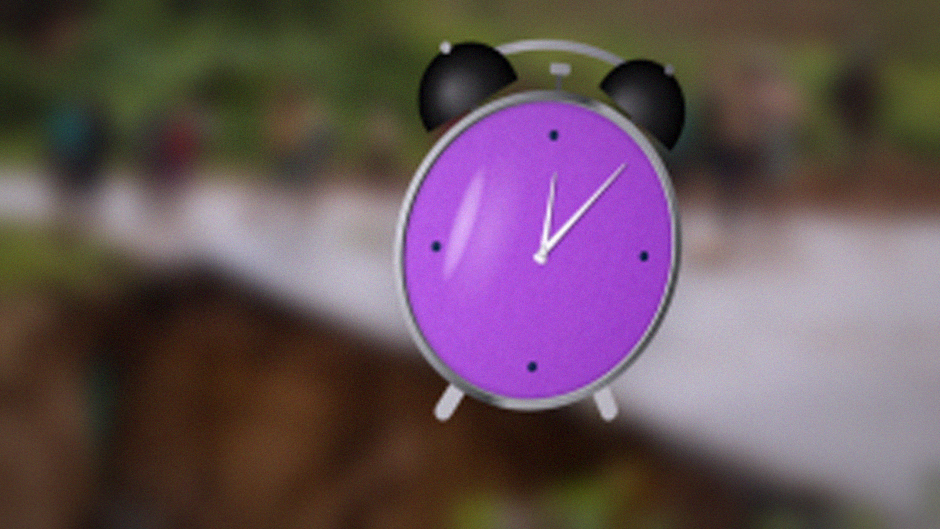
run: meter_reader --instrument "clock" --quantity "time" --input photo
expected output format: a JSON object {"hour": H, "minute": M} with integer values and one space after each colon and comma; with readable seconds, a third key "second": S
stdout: {"hour": 12, "minute": 7}
